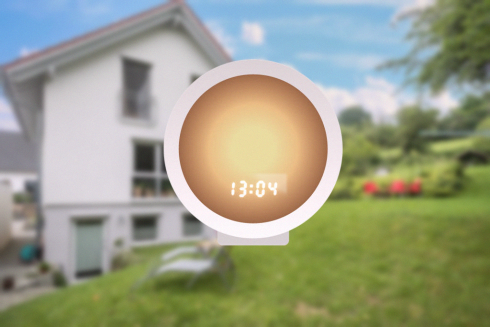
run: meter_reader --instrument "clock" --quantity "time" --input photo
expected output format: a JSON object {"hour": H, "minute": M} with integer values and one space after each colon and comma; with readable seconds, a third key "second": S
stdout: {"hour": 13, "minute": 4}
